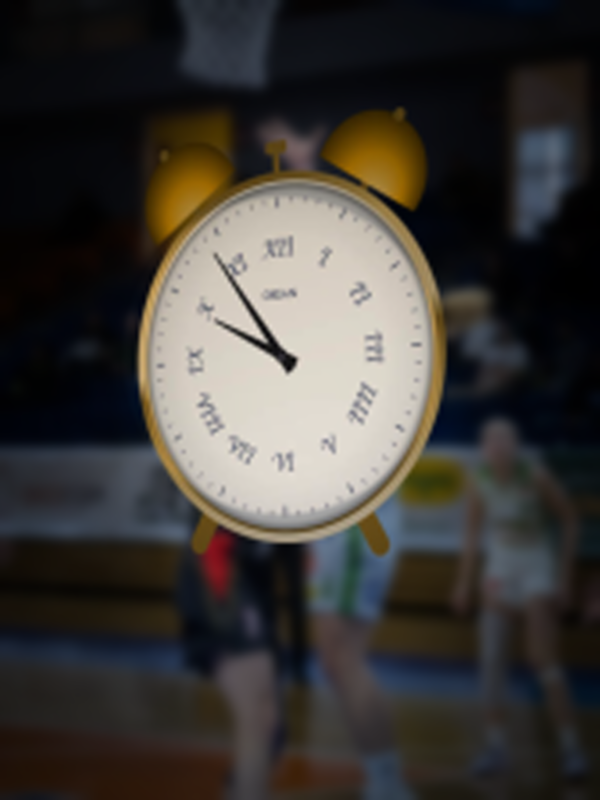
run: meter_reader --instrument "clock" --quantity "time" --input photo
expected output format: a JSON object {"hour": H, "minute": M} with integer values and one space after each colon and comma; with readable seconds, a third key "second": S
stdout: {"hour": 9, "minute": 54}
